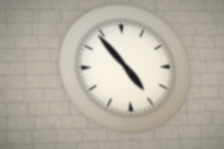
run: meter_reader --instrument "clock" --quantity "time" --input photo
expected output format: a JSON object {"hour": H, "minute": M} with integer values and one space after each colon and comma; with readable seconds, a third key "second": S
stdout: {"hour": 4, "minute": 54}
